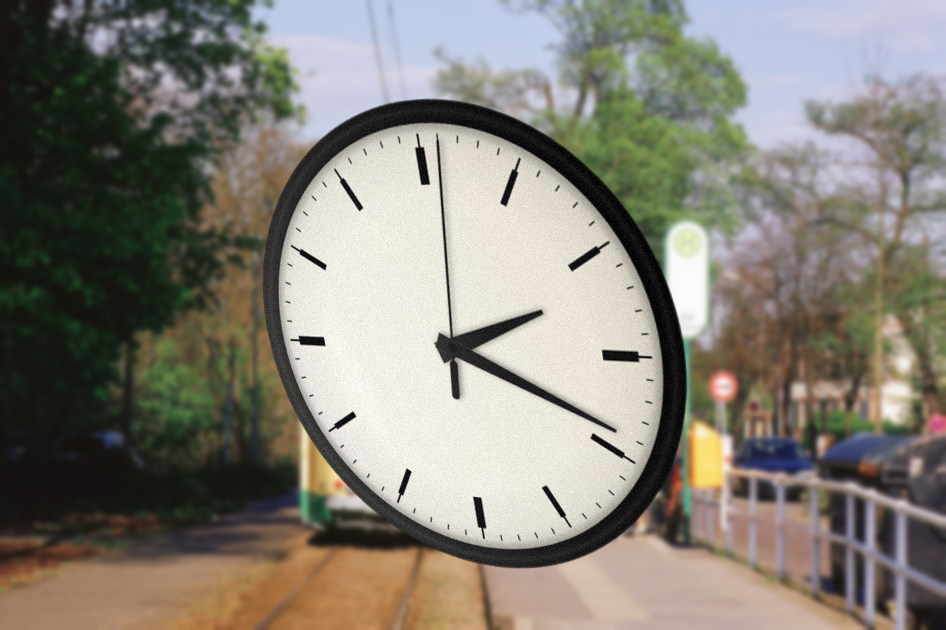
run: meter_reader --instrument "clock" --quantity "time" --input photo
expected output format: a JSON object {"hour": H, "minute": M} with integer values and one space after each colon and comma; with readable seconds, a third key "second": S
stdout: {"hour": 2, "minute": 19, "second": 1}
